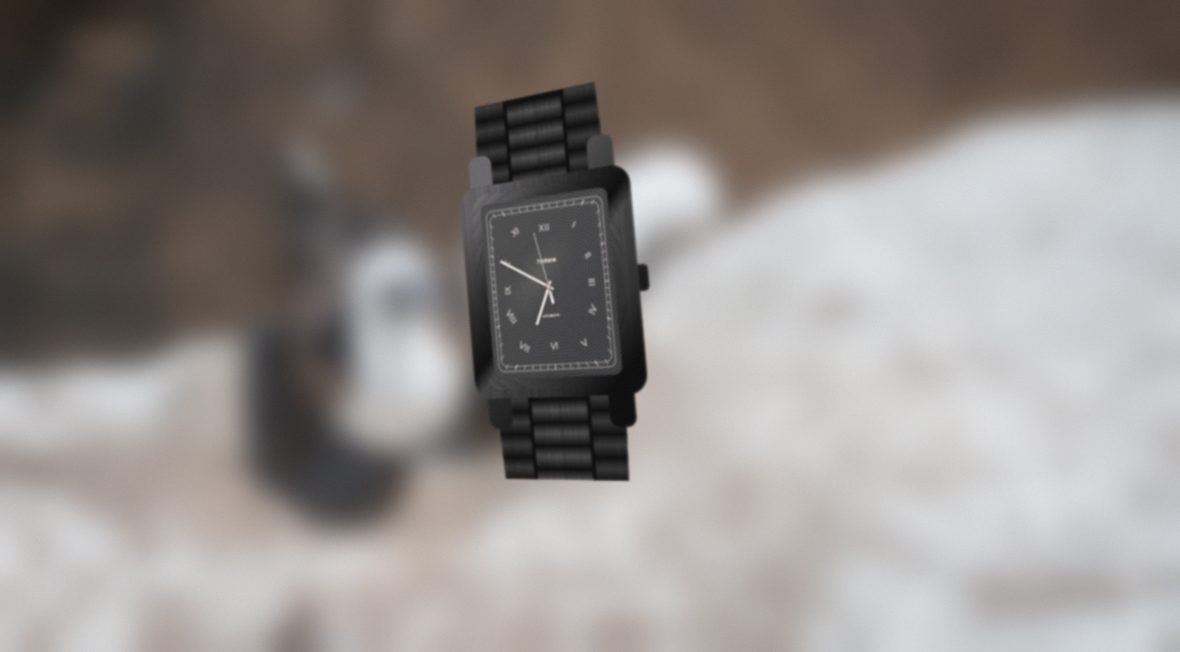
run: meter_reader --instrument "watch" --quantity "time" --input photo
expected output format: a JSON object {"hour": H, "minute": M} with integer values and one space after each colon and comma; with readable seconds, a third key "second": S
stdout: {"hour": 6, "minute": 49, "second": 58}
